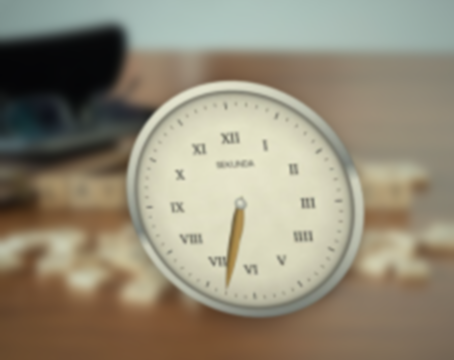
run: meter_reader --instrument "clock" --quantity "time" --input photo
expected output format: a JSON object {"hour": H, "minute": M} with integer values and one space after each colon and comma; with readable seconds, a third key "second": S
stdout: {"hour": 6, "minute": 33}
